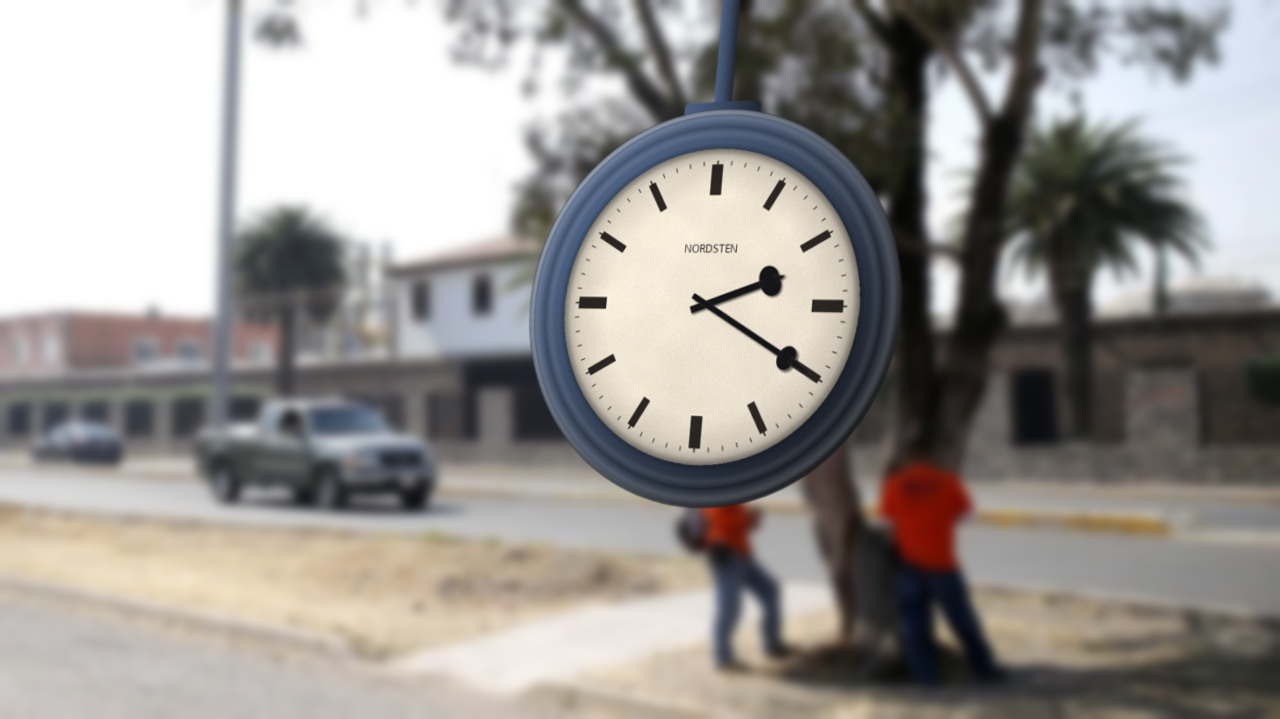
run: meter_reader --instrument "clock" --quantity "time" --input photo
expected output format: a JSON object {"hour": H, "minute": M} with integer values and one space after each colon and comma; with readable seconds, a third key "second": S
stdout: {"hour": 2, "minute": 20}
